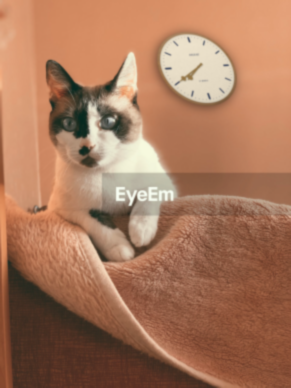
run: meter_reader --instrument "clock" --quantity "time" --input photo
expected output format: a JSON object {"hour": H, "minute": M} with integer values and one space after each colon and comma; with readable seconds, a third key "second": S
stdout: {"hour": 7, "minute": 40}
